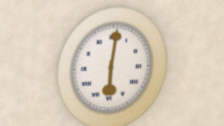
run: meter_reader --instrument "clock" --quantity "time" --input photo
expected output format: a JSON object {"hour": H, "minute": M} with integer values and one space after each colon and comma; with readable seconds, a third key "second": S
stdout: {"hour": 6, "minute": 1}
